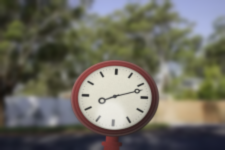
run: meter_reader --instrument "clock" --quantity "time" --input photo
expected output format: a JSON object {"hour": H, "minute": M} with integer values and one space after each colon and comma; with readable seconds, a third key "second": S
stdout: {"hour": 8, "minute": 12}
